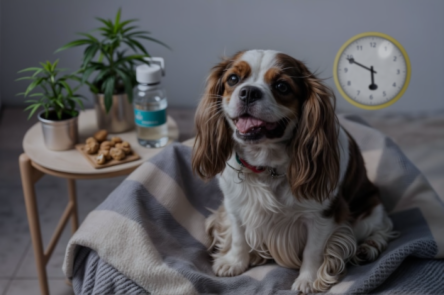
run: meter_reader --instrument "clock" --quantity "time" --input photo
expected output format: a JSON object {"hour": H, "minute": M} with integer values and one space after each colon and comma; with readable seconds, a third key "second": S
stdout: {"hour": 5, "minute": 49}
